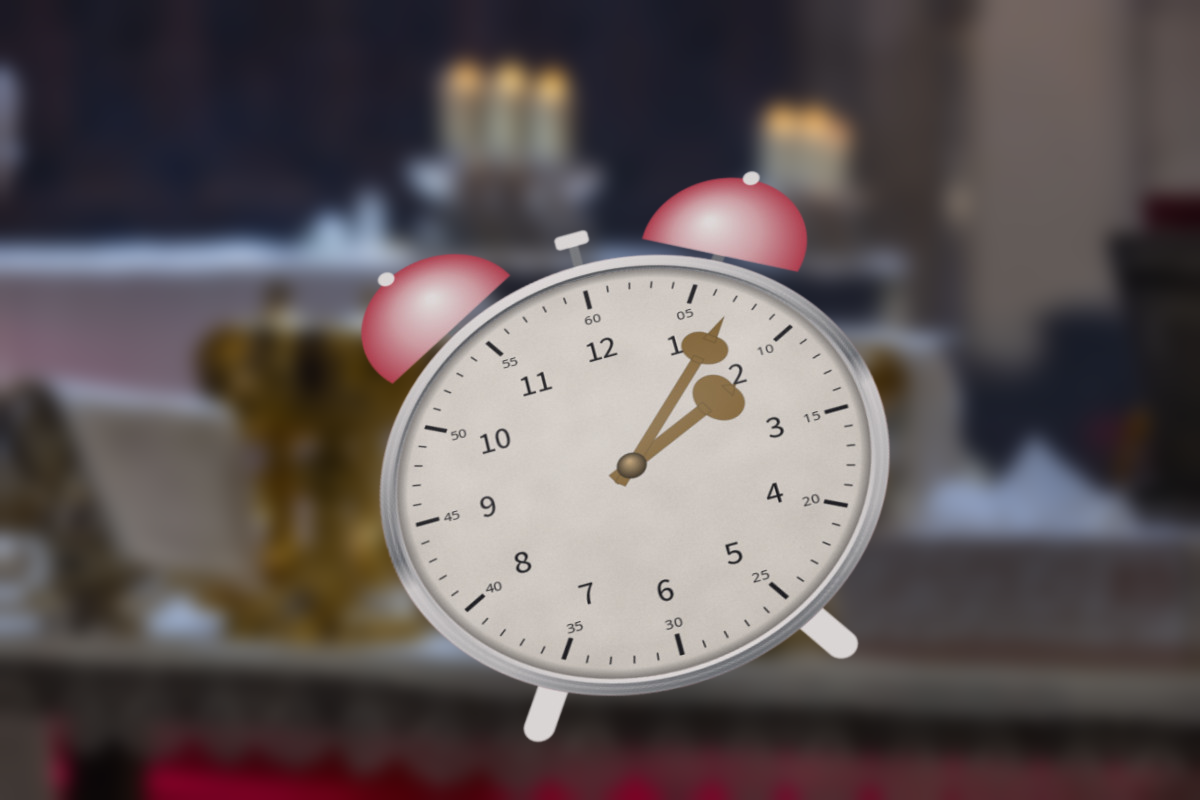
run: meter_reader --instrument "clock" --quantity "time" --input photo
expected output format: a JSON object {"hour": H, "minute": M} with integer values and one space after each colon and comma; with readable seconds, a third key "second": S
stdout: {"hour": 2, "minute": 7}
